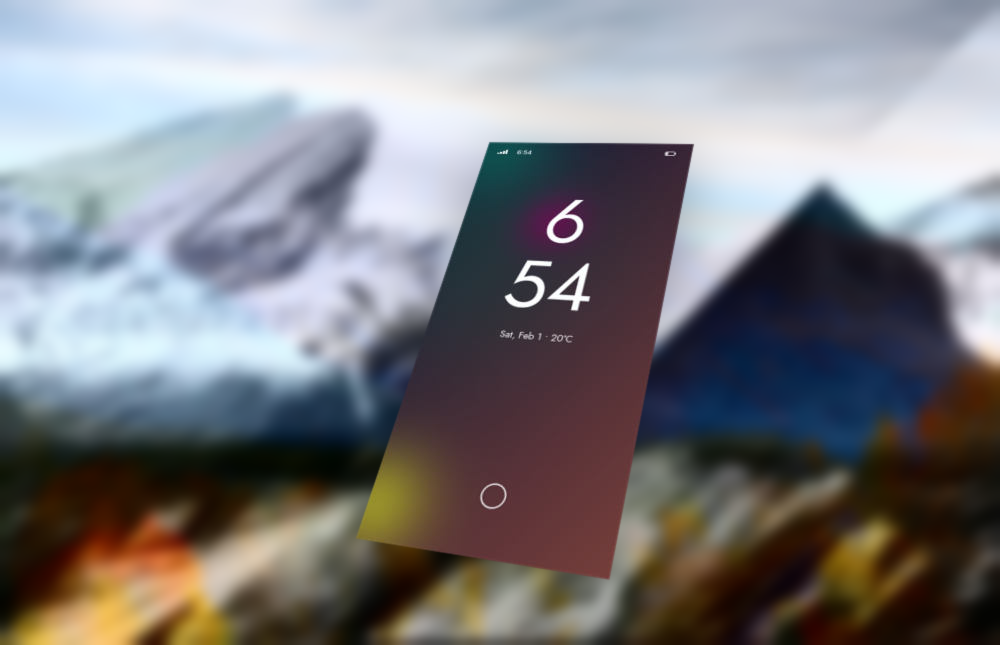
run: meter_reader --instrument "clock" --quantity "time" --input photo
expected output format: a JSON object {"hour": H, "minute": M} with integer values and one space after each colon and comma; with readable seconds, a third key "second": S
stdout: {"hour": 6, "minute": 54}
